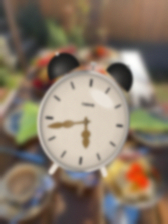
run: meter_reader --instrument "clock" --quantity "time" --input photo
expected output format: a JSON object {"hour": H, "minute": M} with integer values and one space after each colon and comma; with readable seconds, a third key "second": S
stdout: {"hour": 5, "minute": 43}
